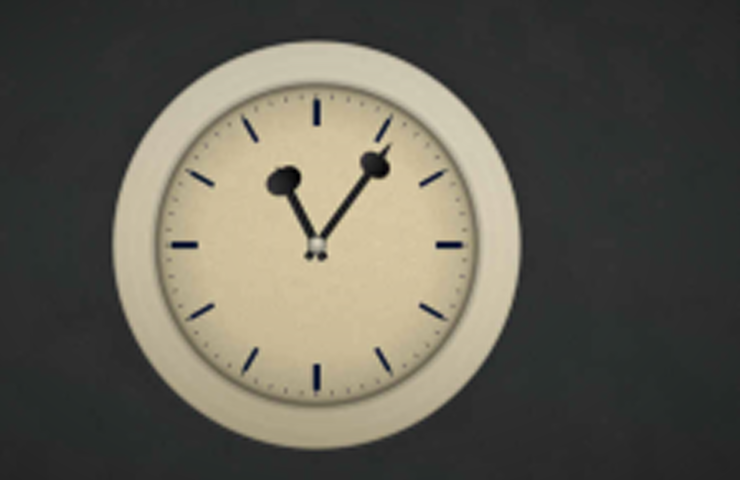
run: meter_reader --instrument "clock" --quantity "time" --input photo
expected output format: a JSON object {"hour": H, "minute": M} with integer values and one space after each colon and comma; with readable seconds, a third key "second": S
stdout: {"hour": 11, "minute": 6}
